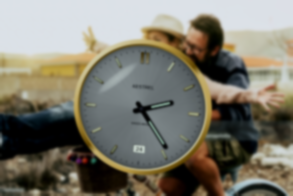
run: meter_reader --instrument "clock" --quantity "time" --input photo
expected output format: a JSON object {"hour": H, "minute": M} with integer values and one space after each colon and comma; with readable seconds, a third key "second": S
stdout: {"hour": 2, "minute": 24}
